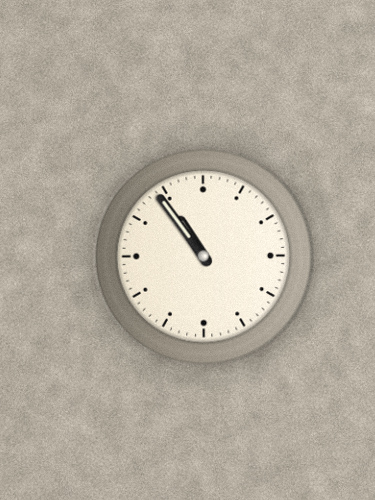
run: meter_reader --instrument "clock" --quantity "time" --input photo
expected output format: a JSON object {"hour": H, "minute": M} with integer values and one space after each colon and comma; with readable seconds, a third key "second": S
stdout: {"hour": 10, "minute": 54}
